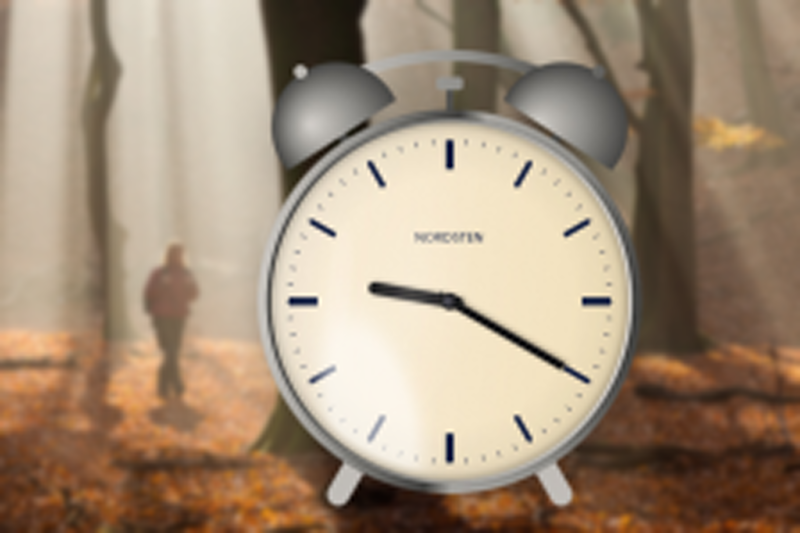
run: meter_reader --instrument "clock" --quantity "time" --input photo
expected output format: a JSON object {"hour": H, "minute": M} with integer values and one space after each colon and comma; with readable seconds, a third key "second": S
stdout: {"hour": 9, "minute": 20}
